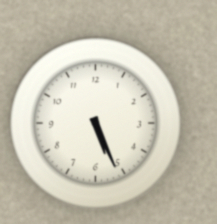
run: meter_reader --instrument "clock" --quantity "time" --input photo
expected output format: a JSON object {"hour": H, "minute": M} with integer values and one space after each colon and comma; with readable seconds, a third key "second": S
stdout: {"hour": 5, "minute": 26}
